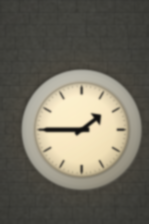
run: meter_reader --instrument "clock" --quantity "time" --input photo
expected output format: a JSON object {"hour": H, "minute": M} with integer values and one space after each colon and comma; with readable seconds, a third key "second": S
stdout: {"hour": 1, "minute": 45}
